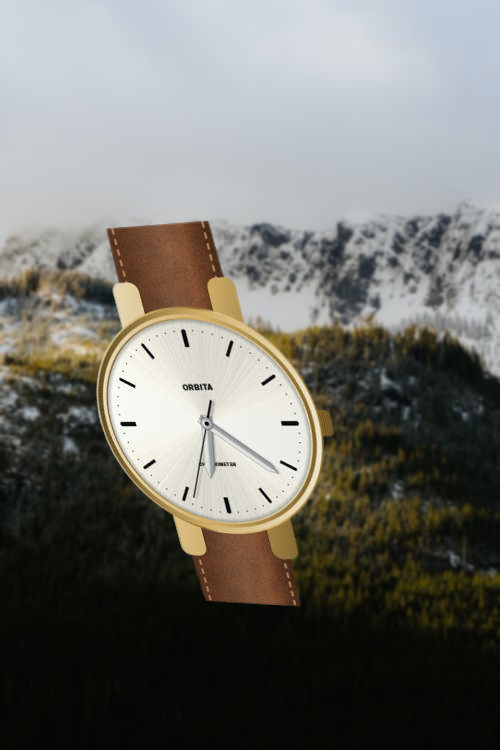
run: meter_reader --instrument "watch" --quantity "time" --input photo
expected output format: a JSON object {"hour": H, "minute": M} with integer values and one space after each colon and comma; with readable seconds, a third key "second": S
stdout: {"hour": 6, "minute": 21, "second": 34}
